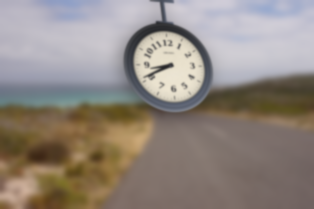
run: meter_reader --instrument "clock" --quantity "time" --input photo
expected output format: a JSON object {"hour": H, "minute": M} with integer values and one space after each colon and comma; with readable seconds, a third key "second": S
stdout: {"hour": 8, "minute": 41}
